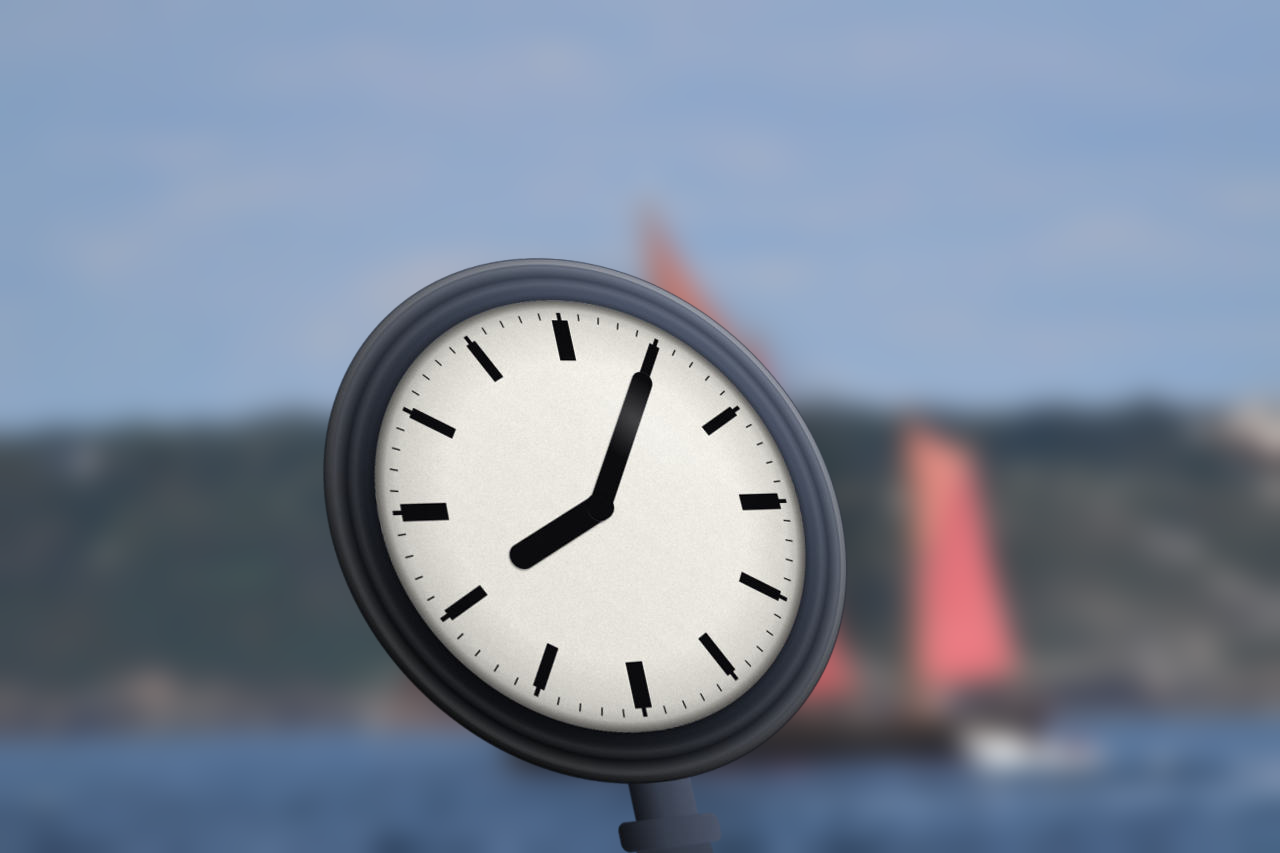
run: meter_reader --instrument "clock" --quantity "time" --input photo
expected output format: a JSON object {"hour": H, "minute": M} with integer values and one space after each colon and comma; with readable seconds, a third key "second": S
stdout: {"hour": 8, "minute": 5}
